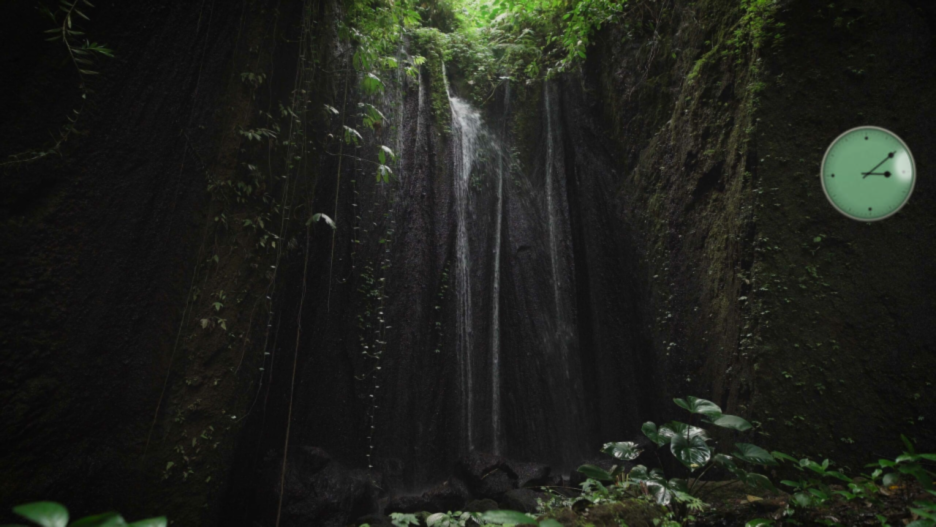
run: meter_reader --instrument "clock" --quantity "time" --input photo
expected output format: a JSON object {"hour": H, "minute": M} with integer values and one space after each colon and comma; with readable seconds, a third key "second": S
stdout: {"hour": 3, "minute": 9}
